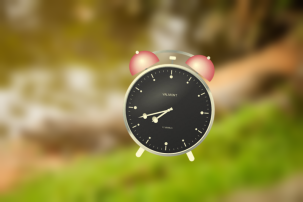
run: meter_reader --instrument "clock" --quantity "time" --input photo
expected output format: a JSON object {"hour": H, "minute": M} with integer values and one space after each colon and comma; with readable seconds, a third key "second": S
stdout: {"hour": 7, "minute": 42}
